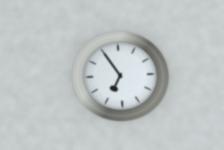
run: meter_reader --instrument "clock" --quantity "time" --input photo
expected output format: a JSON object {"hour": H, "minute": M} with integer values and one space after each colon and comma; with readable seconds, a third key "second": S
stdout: {"hour": 6, "minute": 55}
